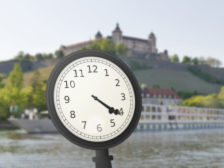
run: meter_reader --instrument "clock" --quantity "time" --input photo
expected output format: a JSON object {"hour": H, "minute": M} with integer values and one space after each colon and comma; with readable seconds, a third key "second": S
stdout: {"hour": 4, "minute": 21}
